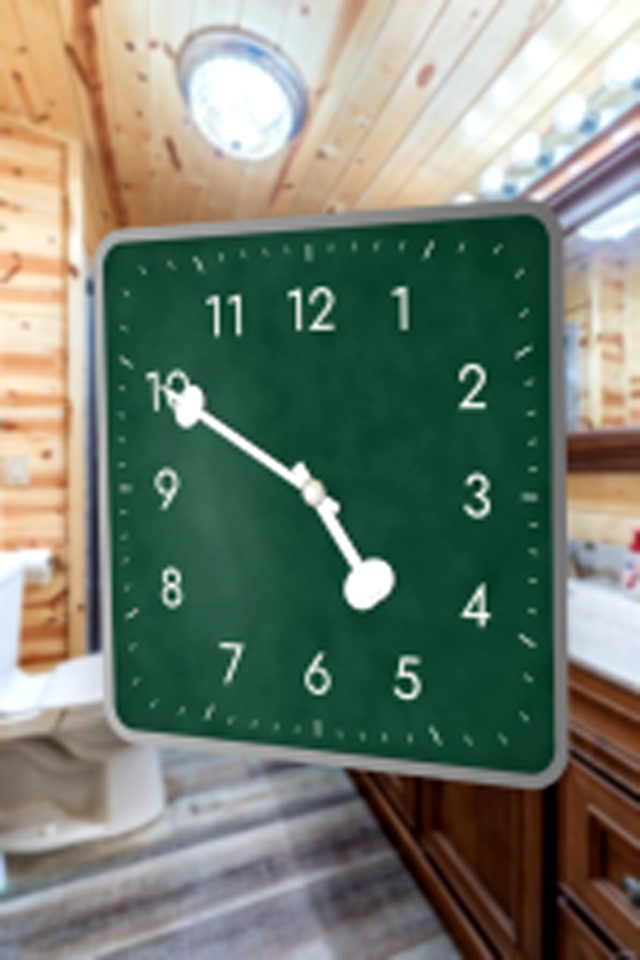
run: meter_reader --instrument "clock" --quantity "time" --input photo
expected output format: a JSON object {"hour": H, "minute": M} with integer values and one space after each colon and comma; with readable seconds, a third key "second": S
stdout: {"hour": 4, "minute": 50}
